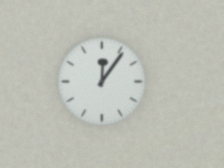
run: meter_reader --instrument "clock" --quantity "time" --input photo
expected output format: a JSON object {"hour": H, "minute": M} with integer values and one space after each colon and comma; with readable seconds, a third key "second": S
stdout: {"hour": 12, "minute": 6}
